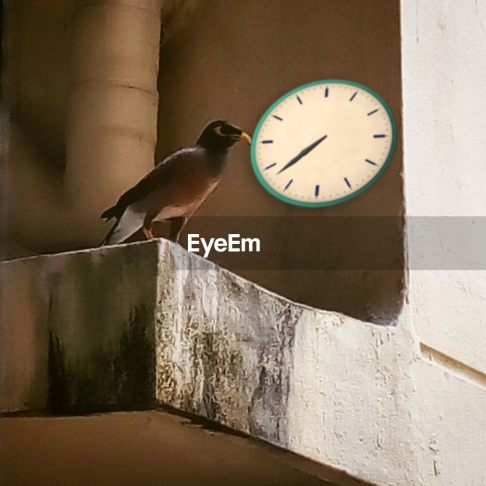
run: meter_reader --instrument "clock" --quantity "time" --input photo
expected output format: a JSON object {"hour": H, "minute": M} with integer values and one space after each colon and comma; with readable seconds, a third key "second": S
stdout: {"hour": 7, "minute": 38}
